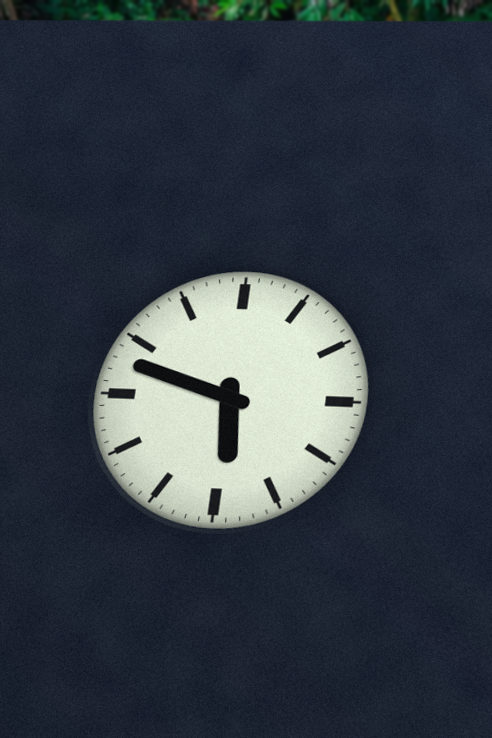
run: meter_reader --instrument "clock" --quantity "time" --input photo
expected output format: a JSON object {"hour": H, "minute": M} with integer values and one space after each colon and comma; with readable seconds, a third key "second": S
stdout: {"hour": 5, "minute": 48}
